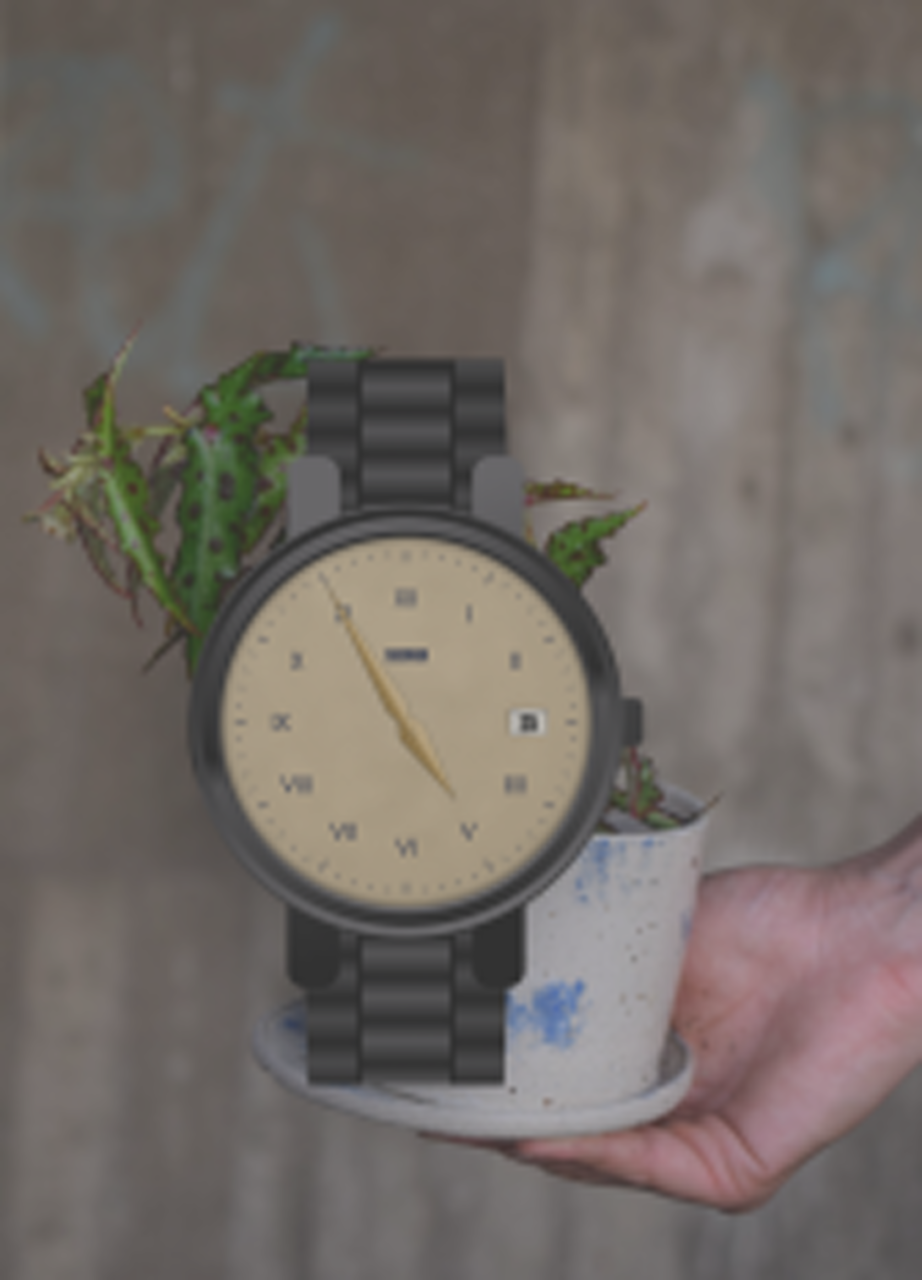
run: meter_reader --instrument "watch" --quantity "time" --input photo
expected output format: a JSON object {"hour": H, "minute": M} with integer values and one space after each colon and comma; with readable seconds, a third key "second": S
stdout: {"hour": 4, "minute": 55}
